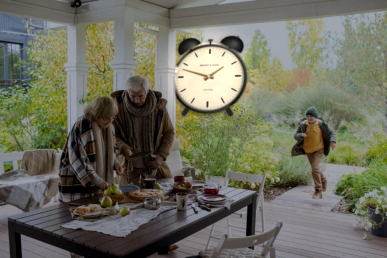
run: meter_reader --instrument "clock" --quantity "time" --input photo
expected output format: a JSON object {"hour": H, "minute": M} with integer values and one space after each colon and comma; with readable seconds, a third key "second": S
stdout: {"hour": 1, "minute": 48}
